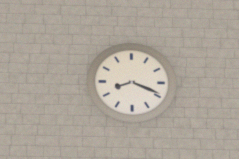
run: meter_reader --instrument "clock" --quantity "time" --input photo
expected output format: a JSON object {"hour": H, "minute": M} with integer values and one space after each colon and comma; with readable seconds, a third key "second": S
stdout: {"hour": 8, "minute": 19}
